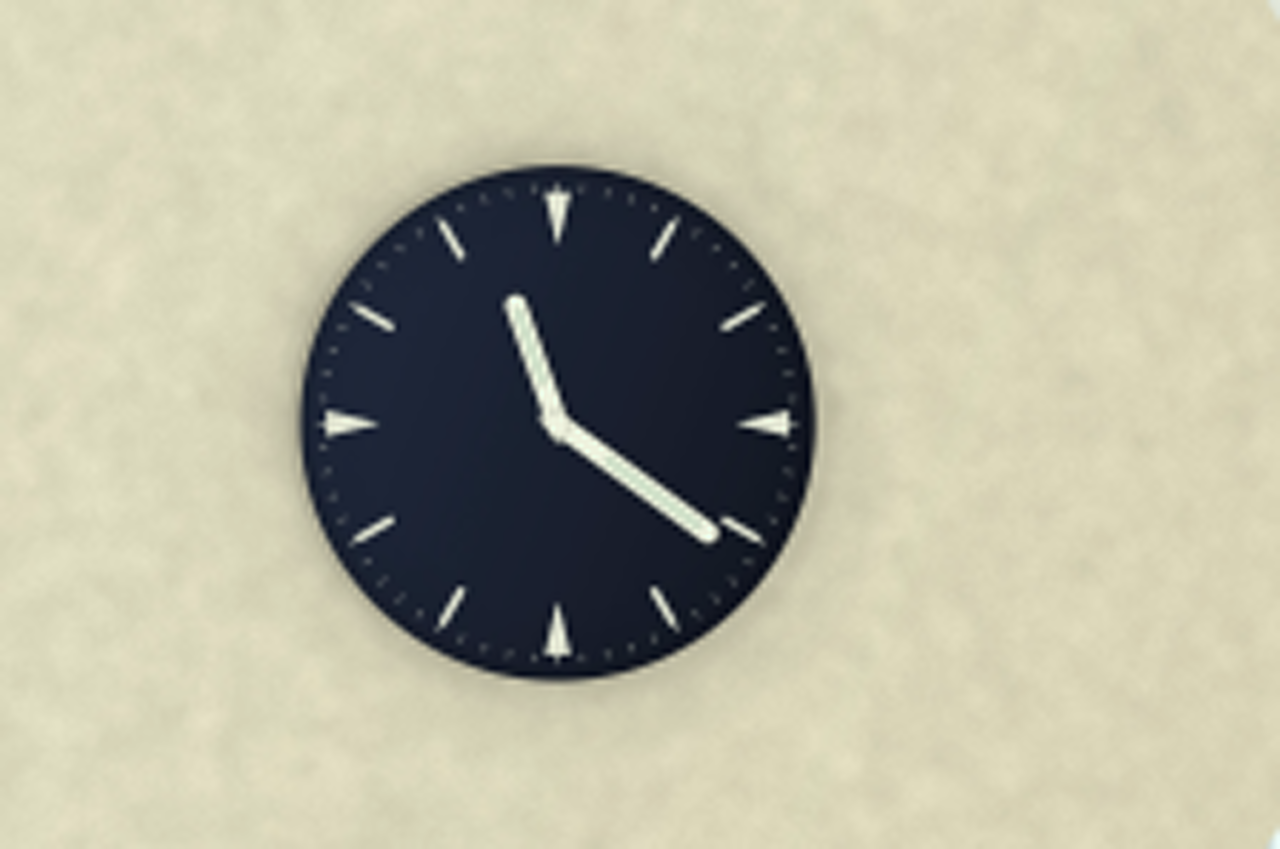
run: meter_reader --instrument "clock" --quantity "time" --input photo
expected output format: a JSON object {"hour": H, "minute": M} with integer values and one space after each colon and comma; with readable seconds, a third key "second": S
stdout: {"hour": 11, "minute": 21}
